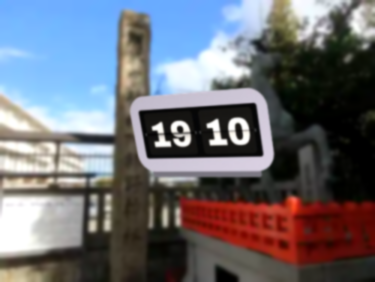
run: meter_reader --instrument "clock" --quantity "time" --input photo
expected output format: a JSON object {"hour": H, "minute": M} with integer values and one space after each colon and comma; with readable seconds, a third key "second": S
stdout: {"hour": 19, "minute": 10}
